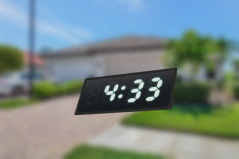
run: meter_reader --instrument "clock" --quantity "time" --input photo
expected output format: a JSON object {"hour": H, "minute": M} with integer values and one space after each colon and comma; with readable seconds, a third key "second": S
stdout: {"hour": 4, "minute": 33}
